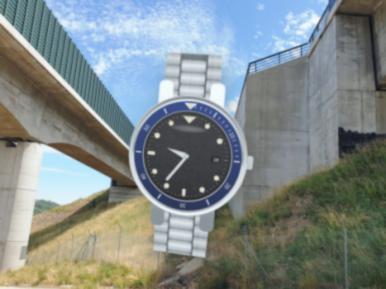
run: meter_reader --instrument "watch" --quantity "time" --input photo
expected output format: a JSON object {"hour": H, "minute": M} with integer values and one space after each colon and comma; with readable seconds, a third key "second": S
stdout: {"hour": 9, "minute": 36}
